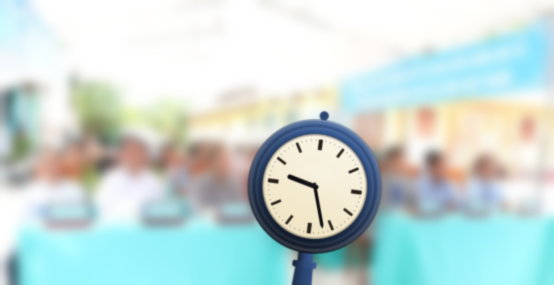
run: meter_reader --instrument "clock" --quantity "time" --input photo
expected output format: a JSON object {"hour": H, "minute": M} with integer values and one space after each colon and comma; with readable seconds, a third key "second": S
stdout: {"hour": 9, "minute": 27}
